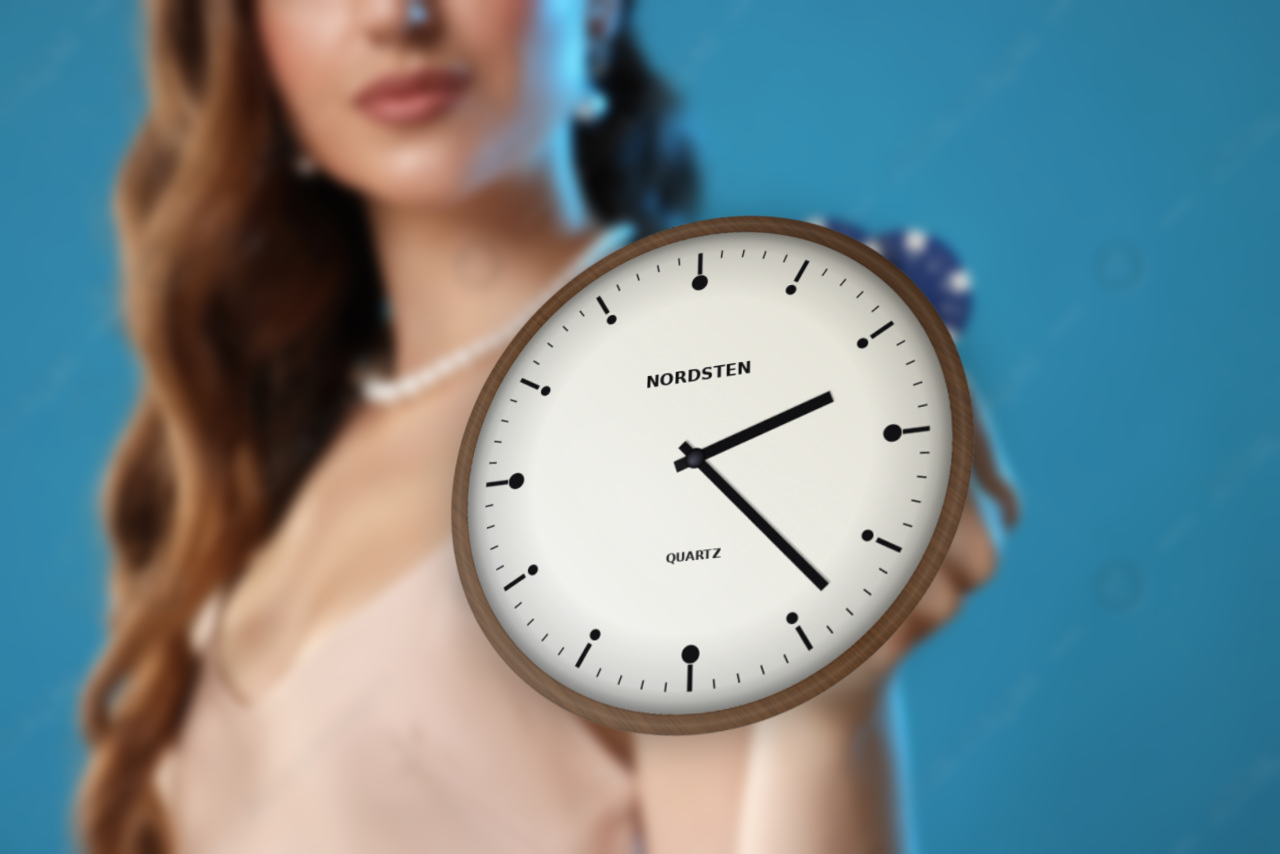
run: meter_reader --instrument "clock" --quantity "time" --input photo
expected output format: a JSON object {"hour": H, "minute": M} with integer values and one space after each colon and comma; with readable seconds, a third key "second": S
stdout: {"hour": 2, "minute": 23}
